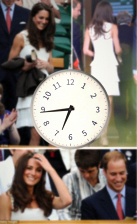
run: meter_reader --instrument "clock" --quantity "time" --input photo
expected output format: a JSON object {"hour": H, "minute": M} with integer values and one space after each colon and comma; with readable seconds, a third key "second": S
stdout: {"hour": 6, "minute": 44}
